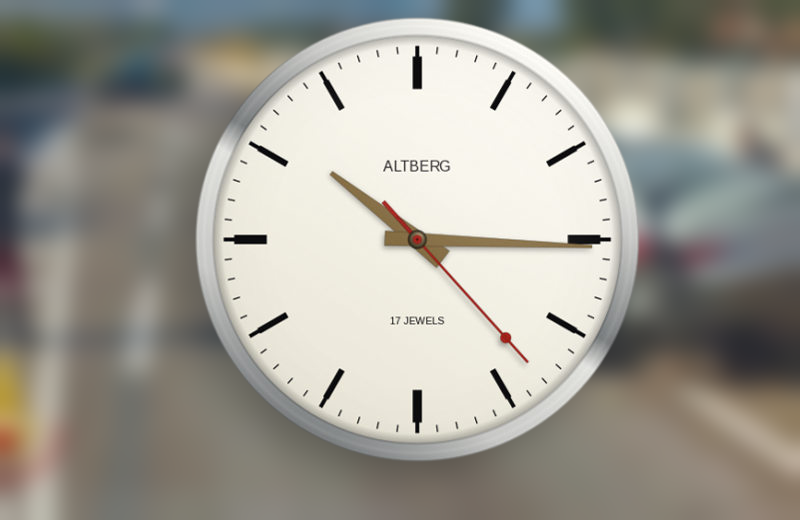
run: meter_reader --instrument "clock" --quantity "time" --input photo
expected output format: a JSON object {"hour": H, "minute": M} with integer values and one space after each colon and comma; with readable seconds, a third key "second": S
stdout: {"hour": 10, "minute": 15, "second": 23}
